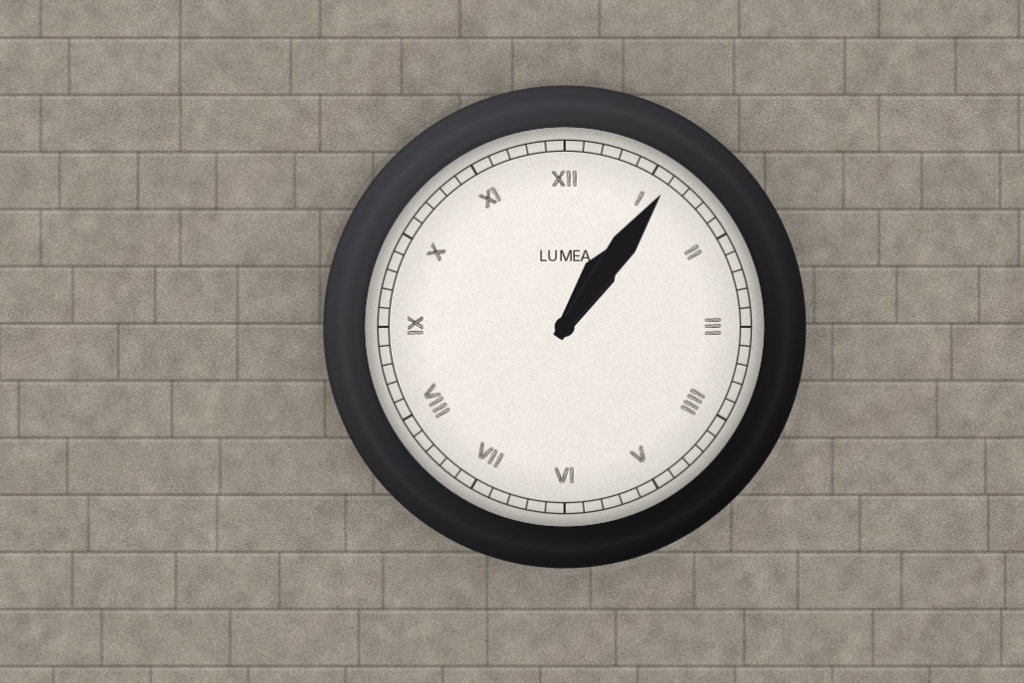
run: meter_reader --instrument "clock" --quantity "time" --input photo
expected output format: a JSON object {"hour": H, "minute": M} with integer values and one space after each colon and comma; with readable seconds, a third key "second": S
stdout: {"hour": 1, "minute": 6}
